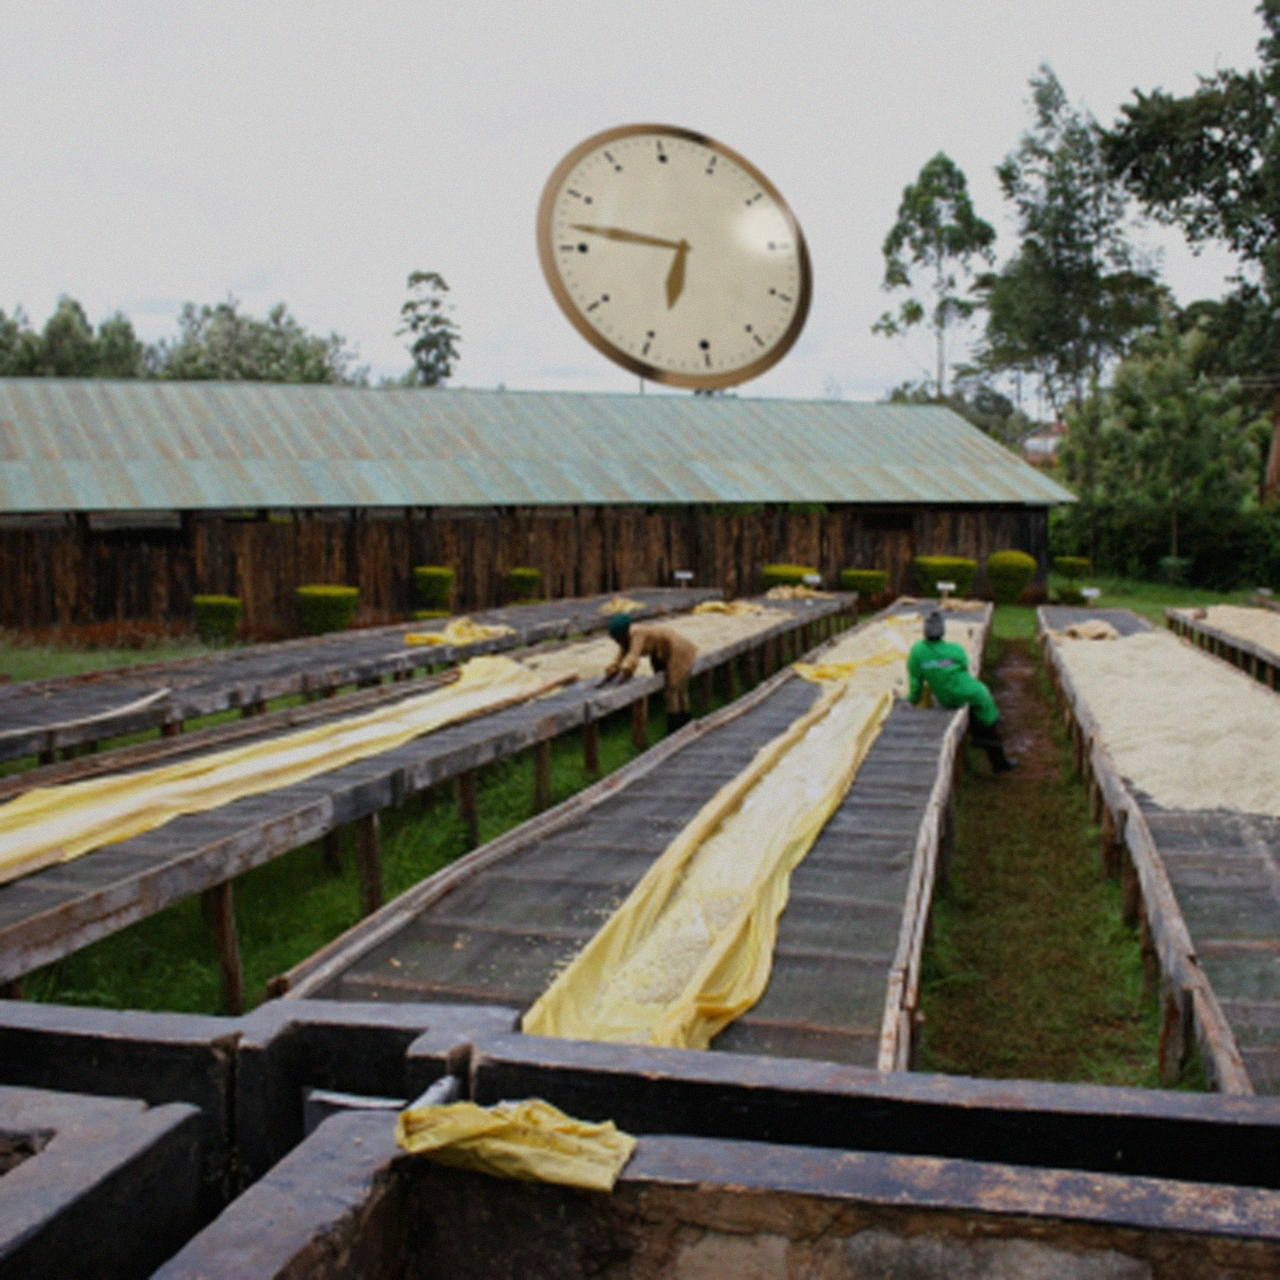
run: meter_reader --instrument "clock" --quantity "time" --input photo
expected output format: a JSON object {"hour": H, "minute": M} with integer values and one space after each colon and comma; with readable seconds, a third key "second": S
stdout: {"hour": 6, "minute": 47}
